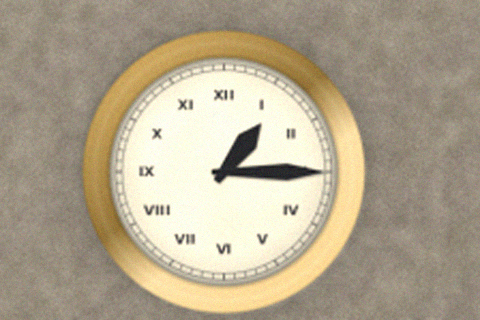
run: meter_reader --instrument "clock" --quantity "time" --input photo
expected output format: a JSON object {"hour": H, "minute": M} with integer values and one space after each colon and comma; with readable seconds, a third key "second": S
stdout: {"hour": 1, "minute": 15}
